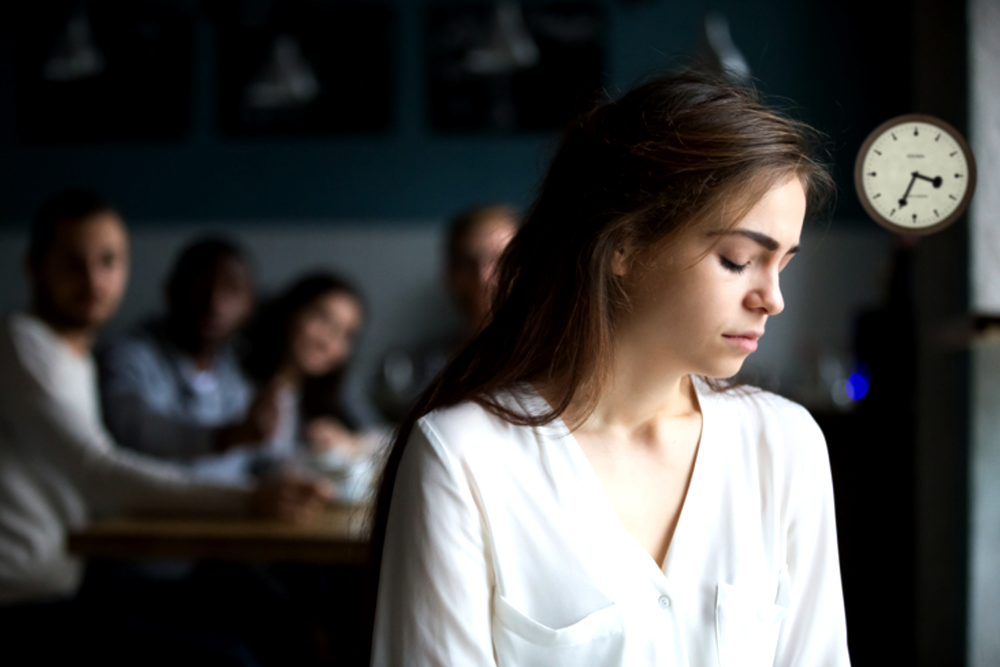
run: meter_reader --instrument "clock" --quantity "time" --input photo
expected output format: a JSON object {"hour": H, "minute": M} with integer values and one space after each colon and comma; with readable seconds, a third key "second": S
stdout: {"hour": 3, "minute": 34}
